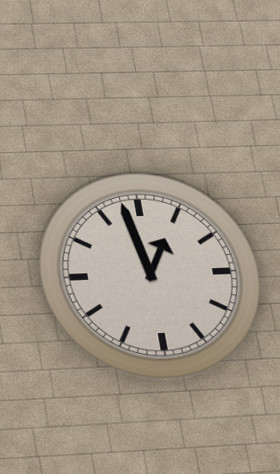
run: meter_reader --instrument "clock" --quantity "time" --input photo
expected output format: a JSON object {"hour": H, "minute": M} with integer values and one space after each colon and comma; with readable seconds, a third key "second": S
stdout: {"hour": 12, "minute": 58}
